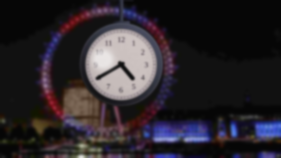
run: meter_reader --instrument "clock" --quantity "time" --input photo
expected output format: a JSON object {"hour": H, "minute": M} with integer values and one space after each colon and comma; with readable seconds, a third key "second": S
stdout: {"hour": 4, "minute": 40}
